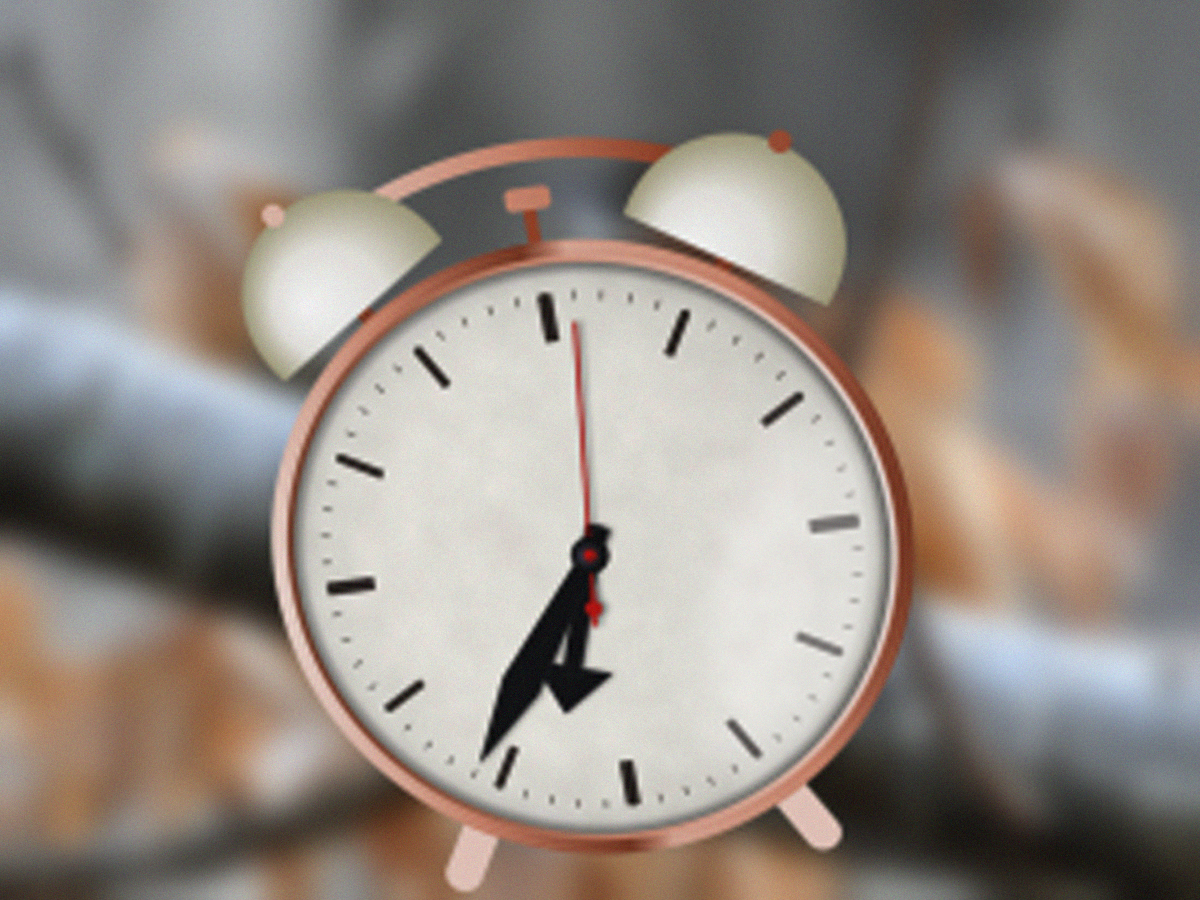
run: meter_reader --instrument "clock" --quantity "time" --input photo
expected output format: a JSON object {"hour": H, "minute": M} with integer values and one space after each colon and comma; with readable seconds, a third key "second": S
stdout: {"hour": 6, "minute": 36, "second": 1}
